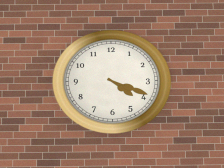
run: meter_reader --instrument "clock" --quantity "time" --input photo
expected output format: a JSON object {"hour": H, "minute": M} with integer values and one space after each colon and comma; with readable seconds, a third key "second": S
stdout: {"hour": 4, "minute": 19}
